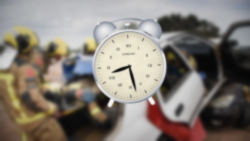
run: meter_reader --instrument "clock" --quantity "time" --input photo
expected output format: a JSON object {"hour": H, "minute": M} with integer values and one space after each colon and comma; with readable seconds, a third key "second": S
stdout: {"hour": 8, "minute": 28}
